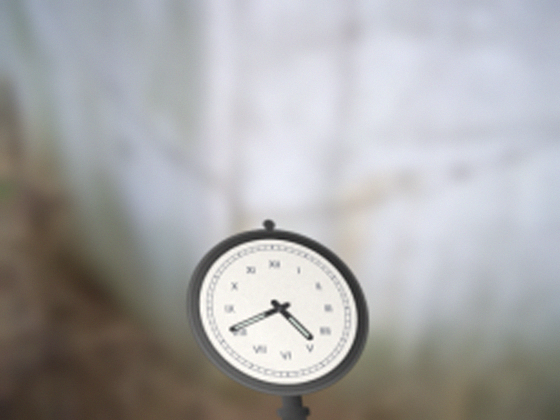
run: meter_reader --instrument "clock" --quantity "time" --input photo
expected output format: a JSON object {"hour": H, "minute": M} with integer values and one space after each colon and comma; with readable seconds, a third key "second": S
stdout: {"hour": 4, "minute": 41}
